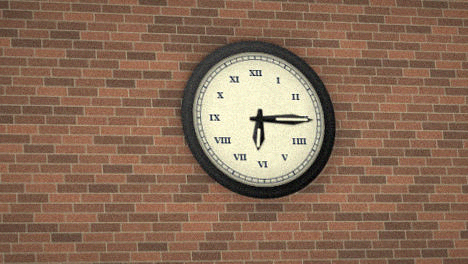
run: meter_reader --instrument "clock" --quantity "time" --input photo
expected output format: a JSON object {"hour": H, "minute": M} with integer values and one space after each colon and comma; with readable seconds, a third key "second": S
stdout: {"hour": 6, "minute": 15}
